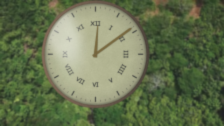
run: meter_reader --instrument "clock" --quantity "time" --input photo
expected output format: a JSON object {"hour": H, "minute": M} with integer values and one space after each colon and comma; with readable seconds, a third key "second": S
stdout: {"hour": 12, "minute": 9}
